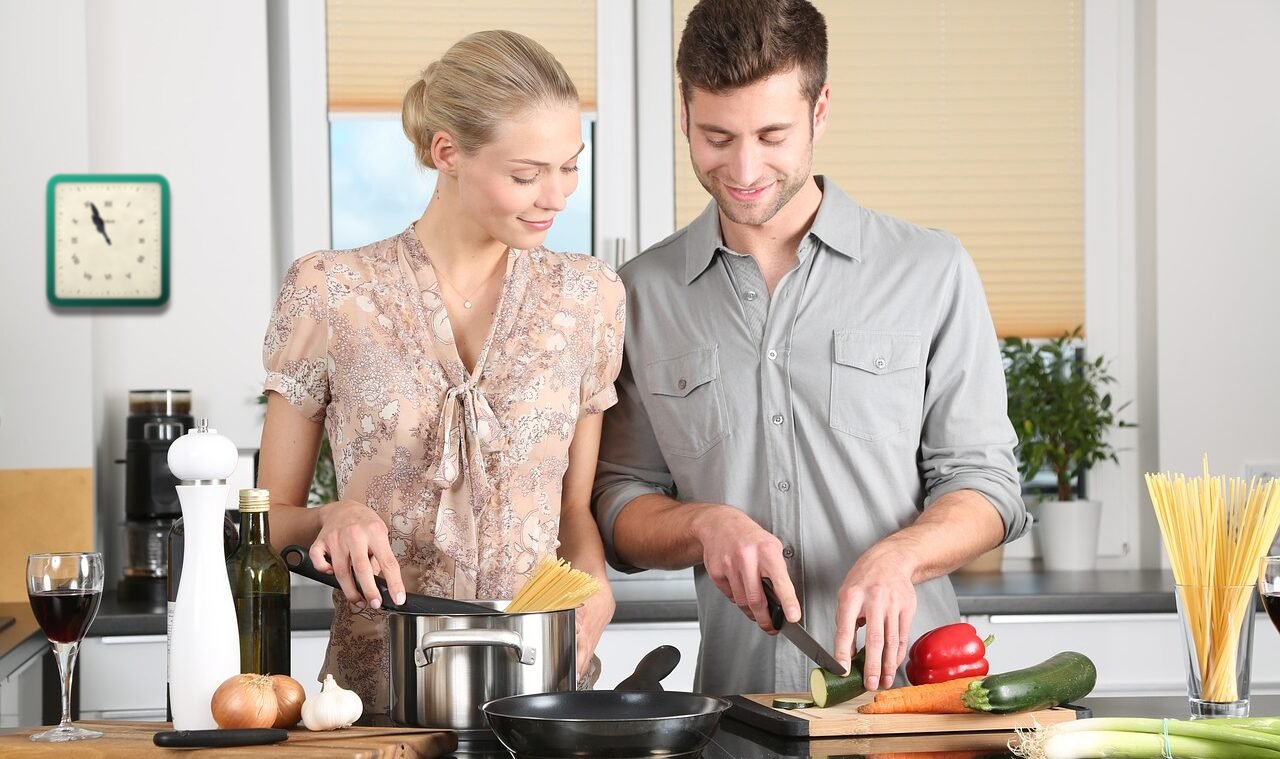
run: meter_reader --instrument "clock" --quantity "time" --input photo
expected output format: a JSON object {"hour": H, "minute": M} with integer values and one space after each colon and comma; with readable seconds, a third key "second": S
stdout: {"hour": 10, "minute": 56}
